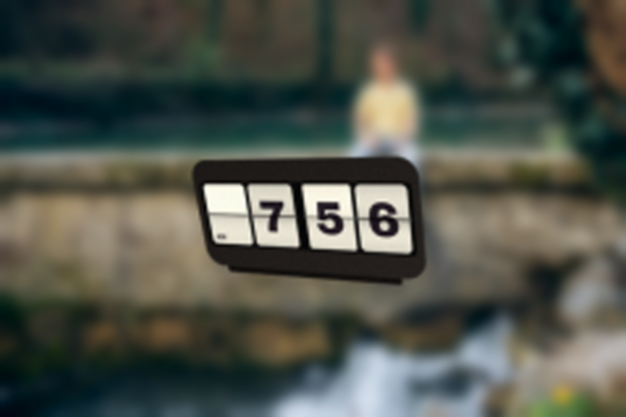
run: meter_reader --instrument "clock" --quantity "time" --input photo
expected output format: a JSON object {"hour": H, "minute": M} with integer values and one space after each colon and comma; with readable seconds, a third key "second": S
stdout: {"hour": 7, "minute": 56}
